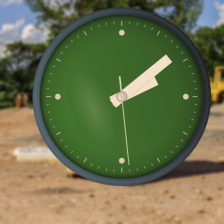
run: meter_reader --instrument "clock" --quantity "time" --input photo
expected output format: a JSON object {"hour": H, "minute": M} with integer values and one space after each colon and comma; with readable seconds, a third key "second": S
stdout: {"hour": 2, "minute": 8, "second": 29}
